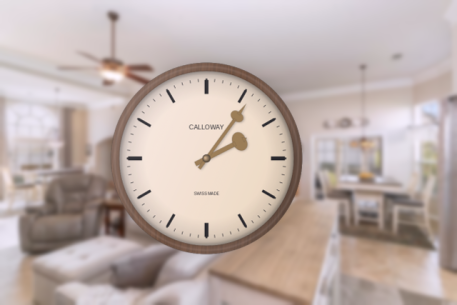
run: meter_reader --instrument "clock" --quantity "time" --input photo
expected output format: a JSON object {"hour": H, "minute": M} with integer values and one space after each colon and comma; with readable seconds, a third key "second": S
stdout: {"hour": 2, "minute": 6}
